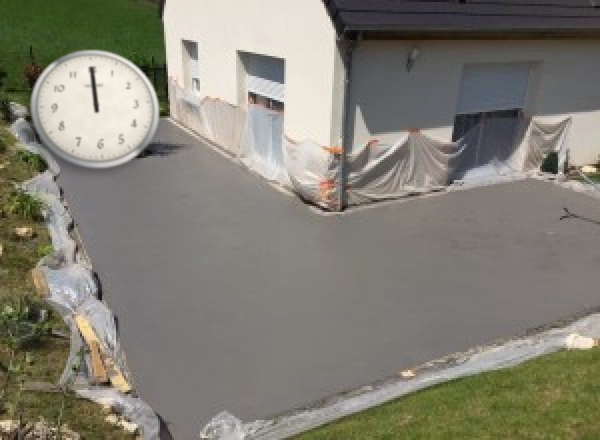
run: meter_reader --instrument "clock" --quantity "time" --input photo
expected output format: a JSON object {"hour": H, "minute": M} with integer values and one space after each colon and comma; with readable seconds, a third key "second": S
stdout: {"hour": 12, "minute": 0}
